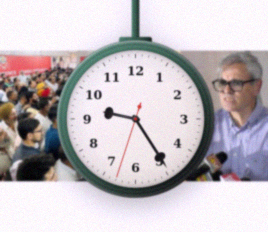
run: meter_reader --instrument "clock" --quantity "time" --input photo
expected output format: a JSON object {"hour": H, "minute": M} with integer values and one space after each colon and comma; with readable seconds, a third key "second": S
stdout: {"hour": 9, "minute": 24, "second": 33}
